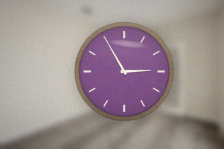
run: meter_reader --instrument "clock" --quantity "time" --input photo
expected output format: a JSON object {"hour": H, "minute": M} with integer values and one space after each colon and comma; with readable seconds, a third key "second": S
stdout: {"hour": 2, "minute": 55}
